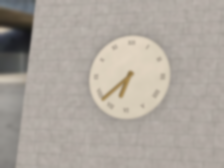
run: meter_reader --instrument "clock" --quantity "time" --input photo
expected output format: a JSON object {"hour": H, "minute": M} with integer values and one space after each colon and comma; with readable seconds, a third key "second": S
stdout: {"hour": 6, "minute": 38}
